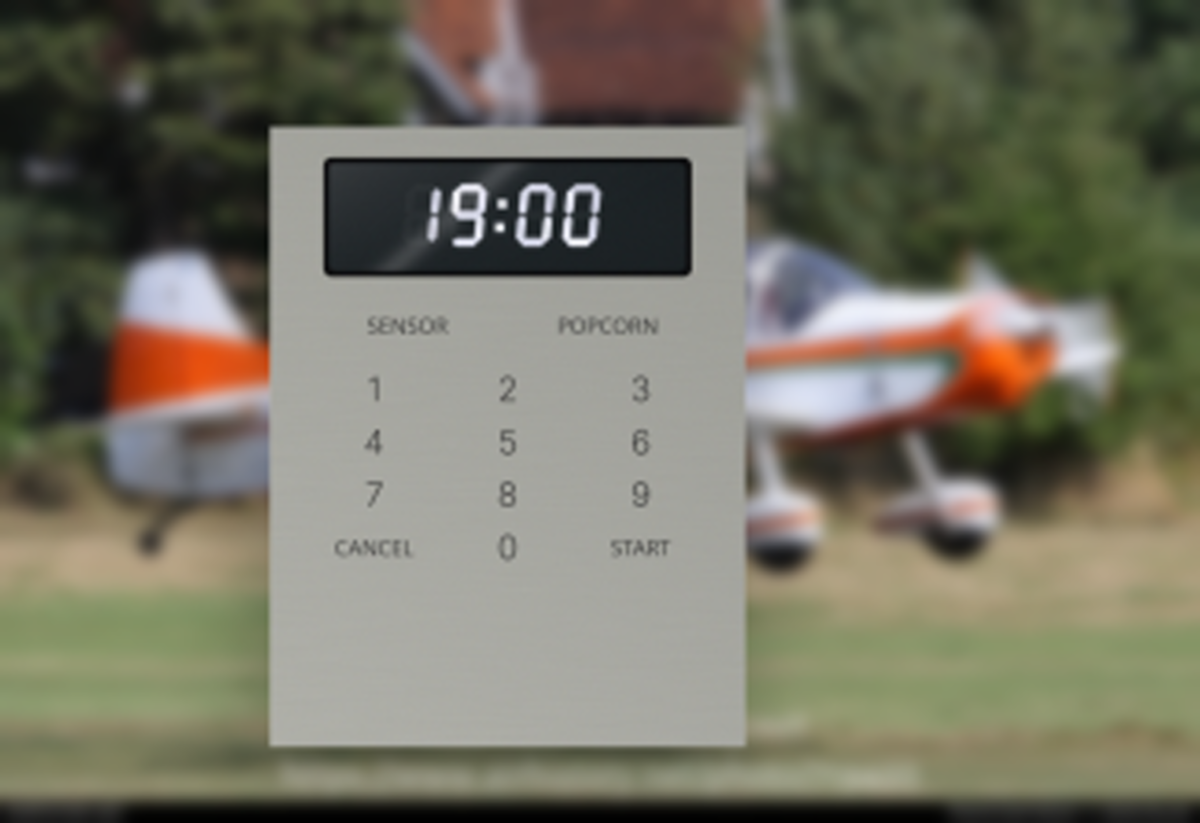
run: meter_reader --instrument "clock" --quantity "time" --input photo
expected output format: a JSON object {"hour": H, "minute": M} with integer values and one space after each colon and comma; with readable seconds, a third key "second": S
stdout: {"hour": 19, "minute": 0}
